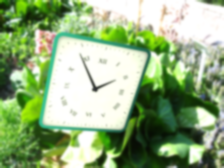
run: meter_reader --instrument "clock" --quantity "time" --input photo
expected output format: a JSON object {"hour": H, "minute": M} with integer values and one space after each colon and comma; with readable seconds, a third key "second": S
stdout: {"hour": 1, "minute": 54}
